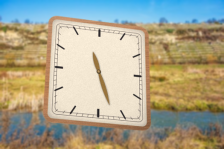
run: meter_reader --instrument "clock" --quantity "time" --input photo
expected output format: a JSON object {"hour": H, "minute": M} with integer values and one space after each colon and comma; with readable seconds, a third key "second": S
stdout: {"hour": 11, "minute": 27}
